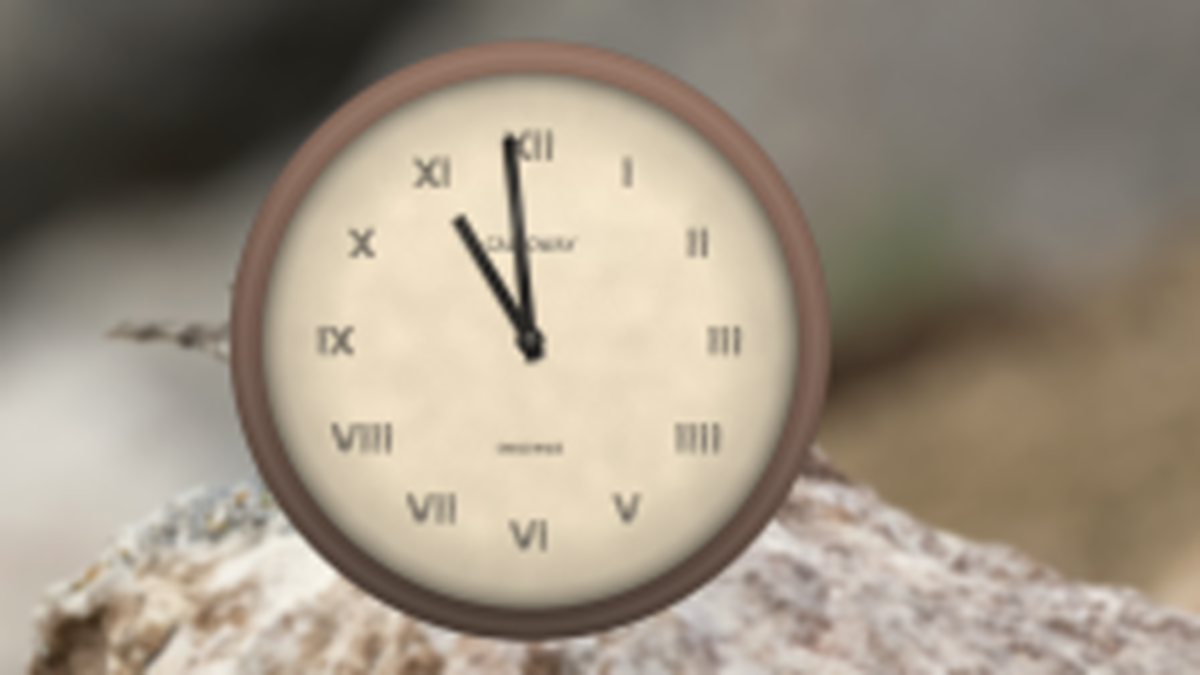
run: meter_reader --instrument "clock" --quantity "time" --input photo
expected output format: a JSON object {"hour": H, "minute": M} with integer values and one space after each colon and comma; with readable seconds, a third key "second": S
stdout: {"hour": 10, "minute": 59}
